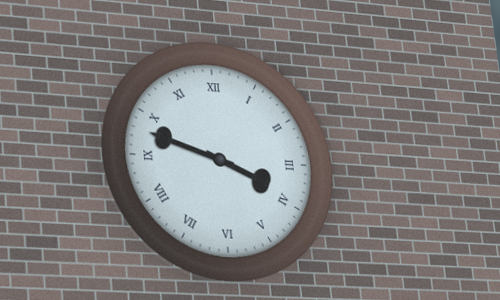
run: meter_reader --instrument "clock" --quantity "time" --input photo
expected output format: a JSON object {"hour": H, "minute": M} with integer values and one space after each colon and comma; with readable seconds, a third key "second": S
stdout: {"hour": 3, "minute": 48}
